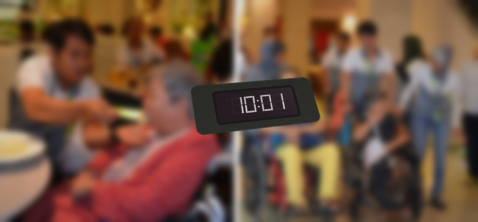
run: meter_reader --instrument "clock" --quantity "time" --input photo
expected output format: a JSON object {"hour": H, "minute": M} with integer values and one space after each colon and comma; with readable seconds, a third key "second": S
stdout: {"hour": 10, "minute": 1}
